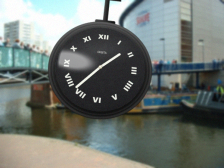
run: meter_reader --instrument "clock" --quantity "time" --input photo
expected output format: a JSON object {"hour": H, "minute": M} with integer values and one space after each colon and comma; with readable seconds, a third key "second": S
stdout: {"hour": 1, "minute": 37}
